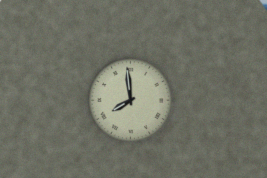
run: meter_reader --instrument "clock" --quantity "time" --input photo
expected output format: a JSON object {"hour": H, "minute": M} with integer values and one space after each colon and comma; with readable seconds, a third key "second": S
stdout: {"hour": 7, "minute": 59}
